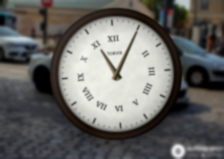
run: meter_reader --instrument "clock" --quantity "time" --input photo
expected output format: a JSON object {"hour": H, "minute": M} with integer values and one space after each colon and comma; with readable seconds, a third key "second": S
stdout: {"hour": 11, "minute": 5}
